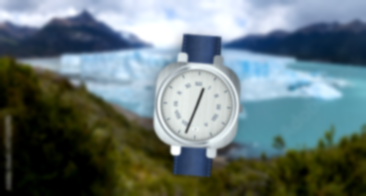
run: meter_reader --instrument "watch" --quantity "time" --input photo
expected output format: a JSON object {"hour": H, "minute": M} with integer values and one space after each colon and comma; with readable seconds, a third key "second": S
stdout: {"hour": 12, "minute": 33}
